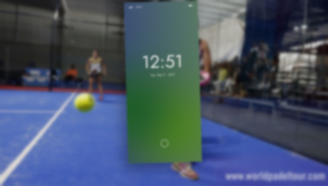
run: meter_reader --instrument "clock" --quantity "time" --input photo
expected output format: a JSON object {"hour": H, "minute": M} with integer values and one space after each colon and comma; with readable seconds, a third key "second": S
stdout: {"hour": 12, "minute": 51}
